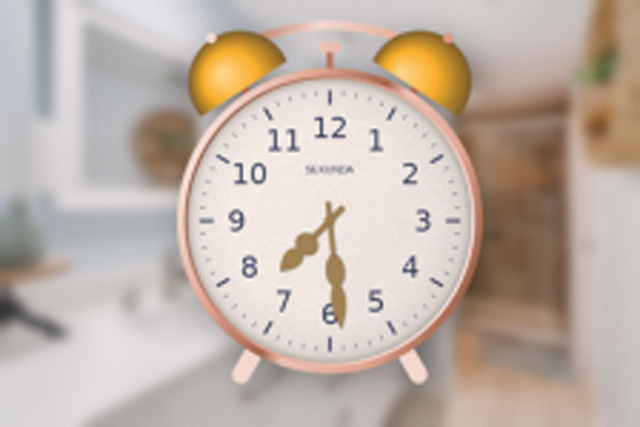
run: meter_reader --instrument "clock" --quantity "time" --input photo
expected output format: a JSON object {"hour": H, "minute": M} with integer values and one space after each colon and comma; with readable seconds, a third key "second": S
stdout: {"hour": 7, "minute": 29}
